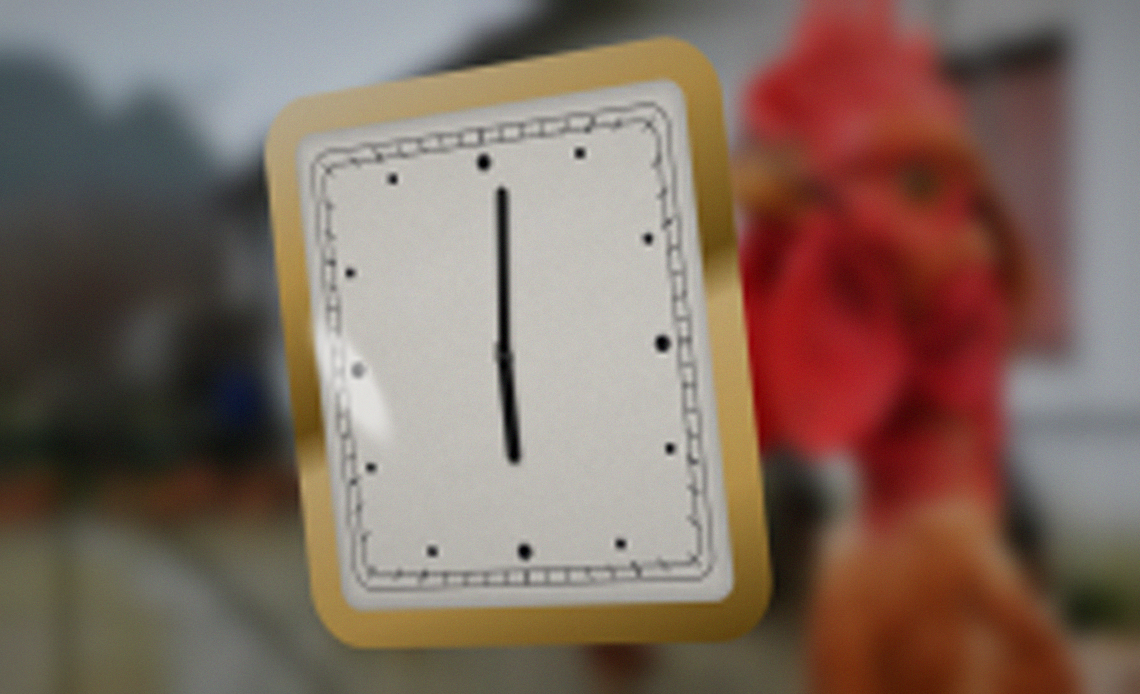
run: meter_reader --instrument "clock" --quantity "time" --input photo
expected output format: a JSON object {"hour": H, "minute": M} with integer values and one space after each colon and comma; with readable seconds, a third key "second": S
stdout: {"hour": 6, "minute": 1}
